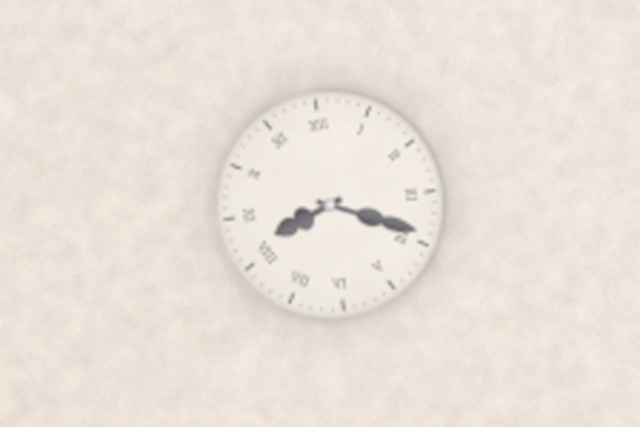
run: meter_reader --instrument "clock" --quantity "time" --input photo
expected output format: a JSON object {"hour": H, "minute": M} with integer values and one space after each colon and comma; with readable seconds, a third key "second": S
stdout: {"hour": 8, "minute": 19}
